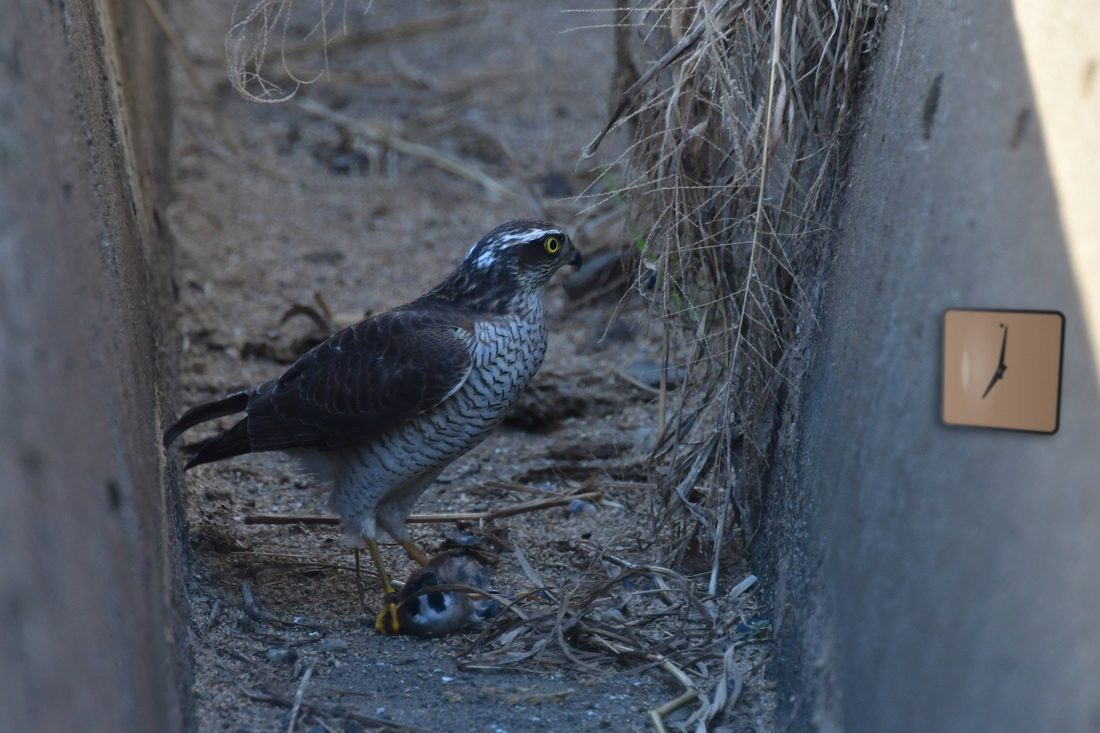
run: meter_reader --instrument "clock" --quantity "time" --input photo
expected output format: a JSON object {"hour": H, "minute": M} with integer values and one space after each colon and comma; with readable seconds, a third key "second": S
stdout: {"hour": 7, "minute": 1}
